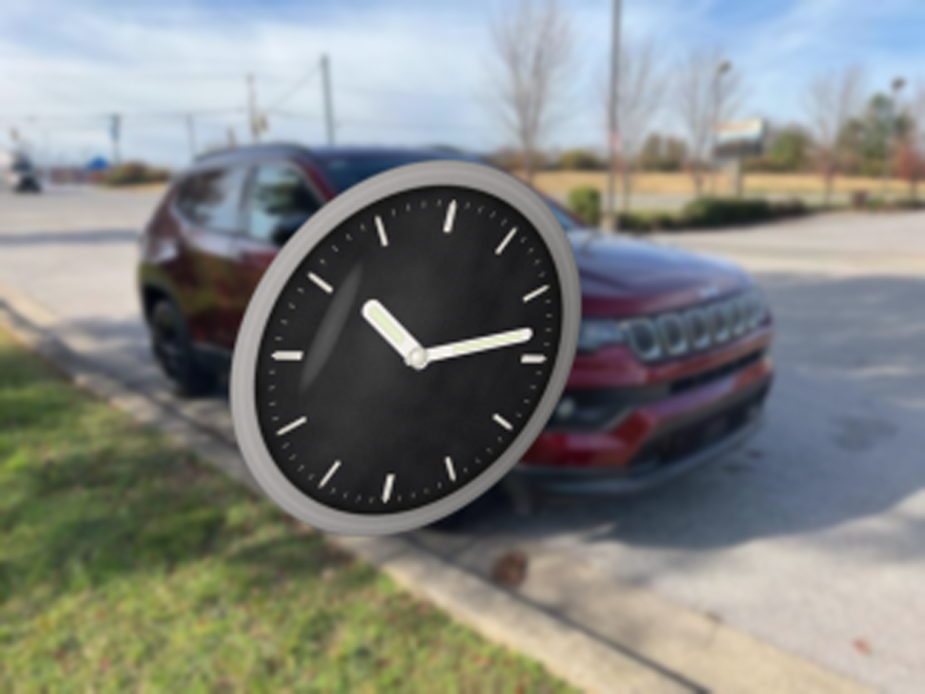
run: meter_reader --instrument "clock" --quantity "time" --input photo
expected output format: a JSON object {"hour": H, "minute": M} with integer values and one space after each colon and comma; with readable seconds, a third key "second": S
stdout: {"hour": 10, "minute": 13}
